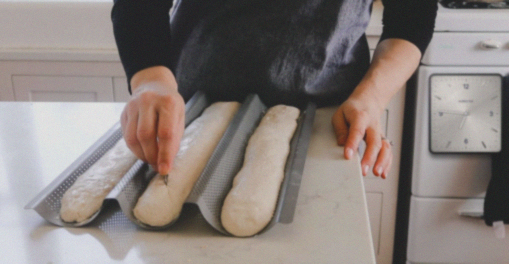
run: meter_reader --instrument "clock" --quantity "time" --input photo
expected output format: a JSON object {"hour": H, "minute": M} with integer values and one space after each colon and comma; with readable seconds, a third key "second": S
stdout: {"hour": 6, "minute": 46}
